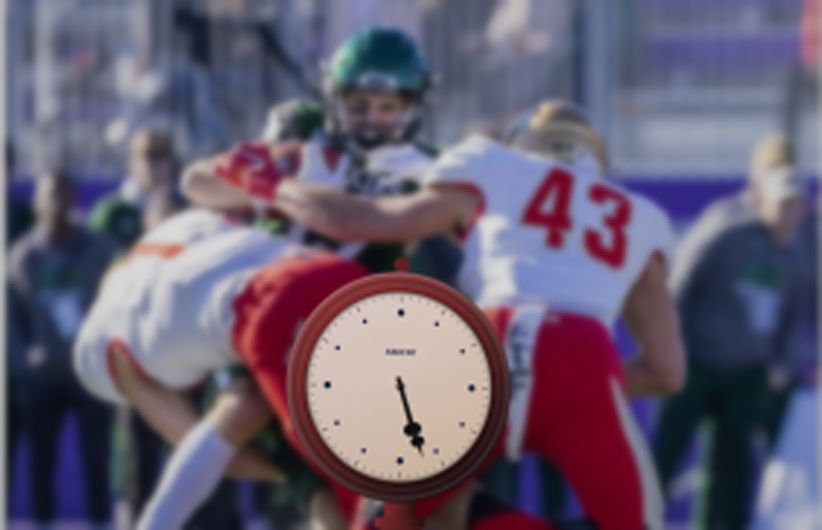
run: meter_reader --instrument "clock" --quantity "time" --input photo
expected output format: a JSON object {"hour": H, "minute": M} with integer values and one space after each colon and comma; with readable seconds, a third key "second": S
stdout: {"hour": 5, "minute": 27}
